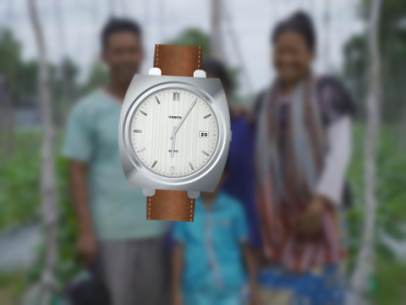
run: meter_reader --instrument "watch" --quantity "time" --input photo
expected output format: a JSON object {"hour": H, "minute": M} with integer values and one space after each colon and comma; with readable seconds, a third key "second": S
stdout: {"hour": 6, "minute": 5}
